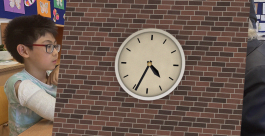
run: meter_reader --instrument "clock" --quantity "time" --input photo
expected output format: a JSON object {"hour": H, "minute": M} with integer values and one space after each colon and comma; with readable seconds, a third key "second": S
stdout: {"hour": 4, "minute": 34}
